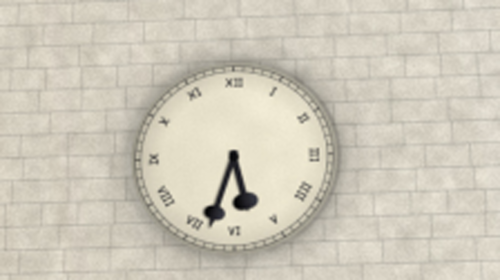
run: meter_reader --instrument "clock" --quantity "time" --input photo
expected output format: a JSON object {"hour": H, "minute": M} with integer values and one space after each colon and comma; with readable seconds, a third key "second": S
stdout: {"hour": 5, "minute": 33}
